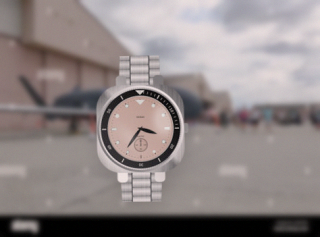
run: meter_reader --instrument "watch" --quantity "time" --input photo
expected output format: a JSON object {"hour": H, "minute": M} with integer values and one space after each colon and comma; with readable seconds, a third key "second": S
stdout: {"hour": 3, "minute": 36}
